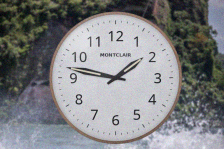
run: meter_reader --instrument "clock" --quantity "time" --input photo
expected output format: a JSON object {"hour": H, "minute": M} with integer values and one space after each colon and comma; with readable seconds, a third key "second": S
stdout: {"hour": 1, "minute": 47}
